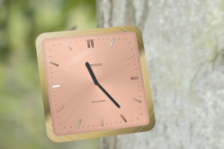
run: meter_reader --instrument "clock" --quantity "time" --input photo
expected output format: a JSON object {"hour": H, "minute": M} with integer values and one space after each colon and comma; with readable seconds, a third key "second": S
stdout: {"hour": 11, "minute": 24}
